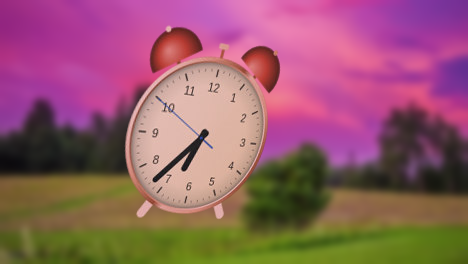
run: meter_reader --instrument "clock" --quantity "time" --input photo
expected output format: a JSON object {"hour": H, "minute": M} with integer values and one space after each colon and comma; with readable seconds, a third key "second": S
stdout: {"hour": 6, "minute": 36, "second": 50}
